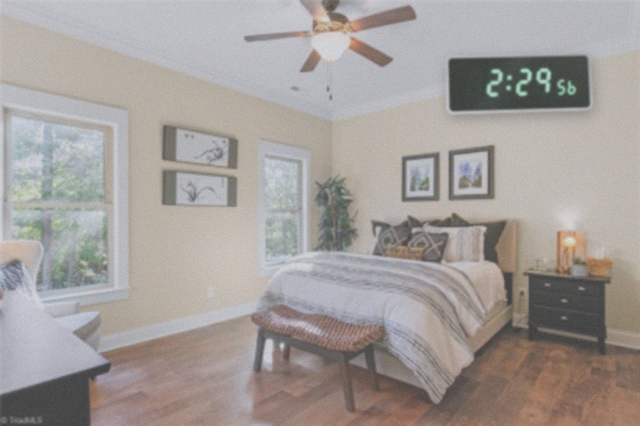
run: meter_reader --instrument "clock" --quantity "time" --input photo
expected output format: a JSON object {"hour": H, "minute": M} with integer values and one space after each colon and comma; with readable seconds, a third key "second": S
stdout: {"hour": 2, "minute": 29, "second": 56}
